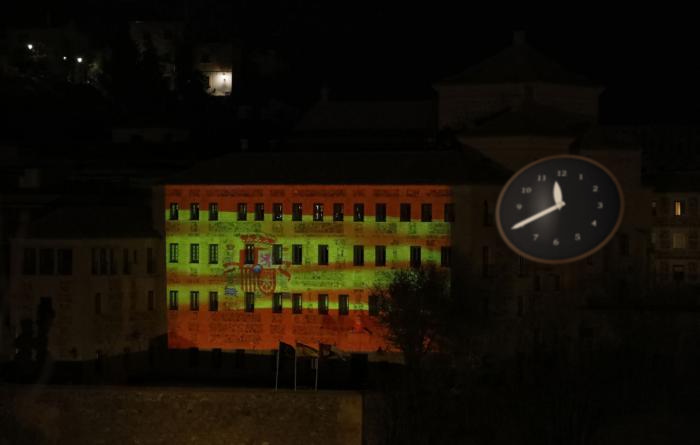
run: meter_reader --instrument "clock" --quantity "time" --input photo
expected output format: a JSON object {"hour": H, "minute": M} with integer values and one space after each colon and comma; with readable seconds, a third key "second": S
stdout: {"hour": 11, "minute": 40}
